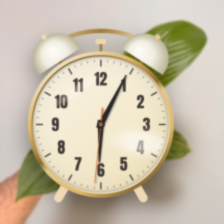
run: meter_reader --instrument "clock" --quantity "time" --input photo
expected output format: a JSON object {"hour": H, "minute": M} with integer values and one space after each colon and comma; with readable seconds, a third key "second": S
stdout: {"hour": 6, "minute": 4, "second": 31}
